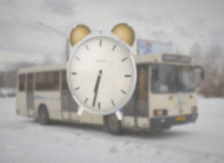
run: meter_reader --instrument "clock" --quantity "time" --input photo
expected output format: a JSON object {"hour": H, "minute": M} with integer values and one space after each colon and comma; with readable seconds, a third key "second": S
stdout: {"hour": 6, "minute": 32}
